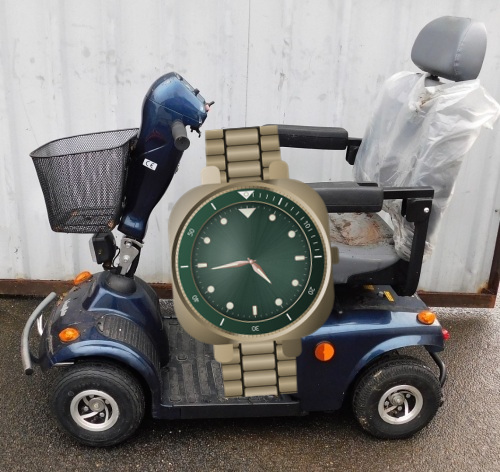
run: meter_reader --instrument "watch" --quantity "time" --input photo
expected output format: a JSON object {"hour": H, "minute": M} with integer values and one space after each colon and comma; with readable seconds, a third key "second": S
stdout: {"hour": 4, "minute": 44}
